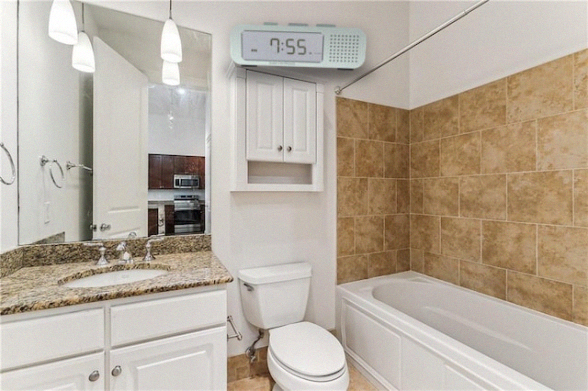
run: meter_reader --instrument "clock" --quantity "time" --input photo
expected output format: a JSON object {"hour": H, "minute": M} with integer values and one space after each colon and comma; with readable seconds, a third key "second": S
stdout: {"hour": 7, "minute": 55}
